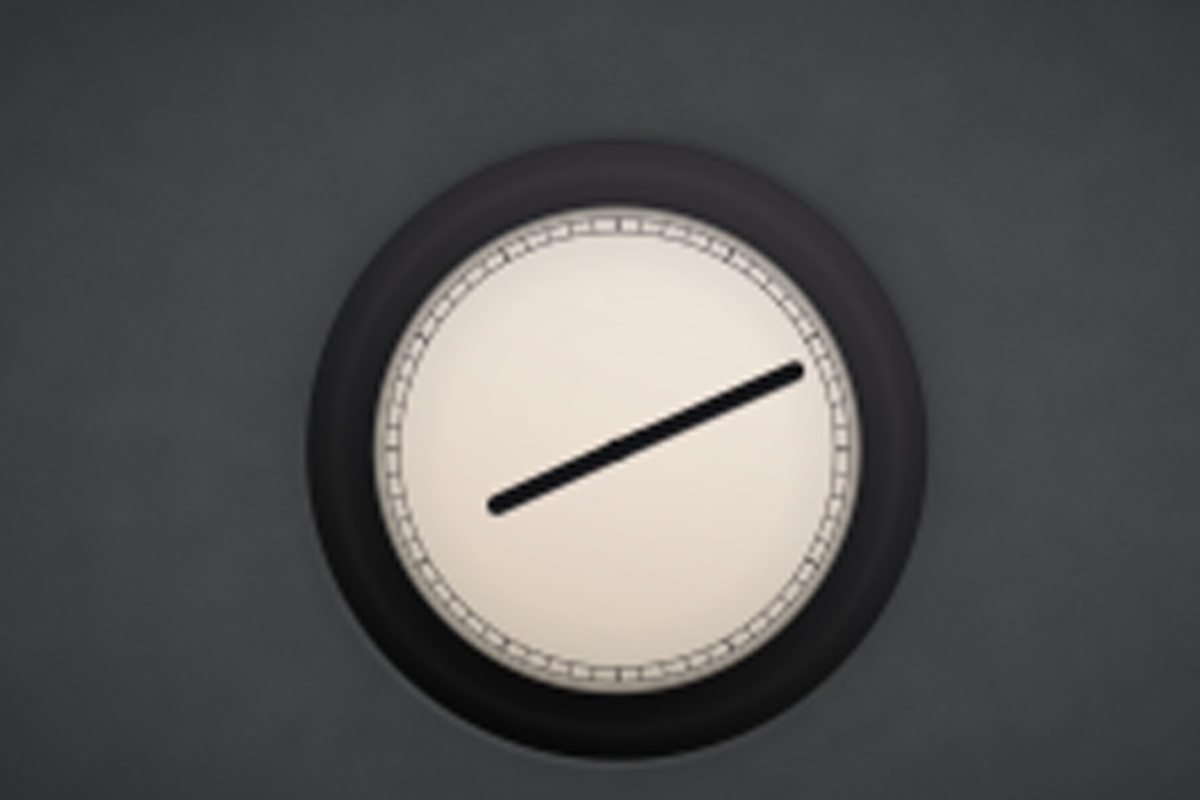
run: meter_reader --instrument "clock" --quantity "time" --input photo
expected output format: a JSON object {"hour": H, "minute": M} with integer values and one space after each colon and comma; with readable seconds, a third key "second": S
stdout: {"hour": 8, "minute": 11}
